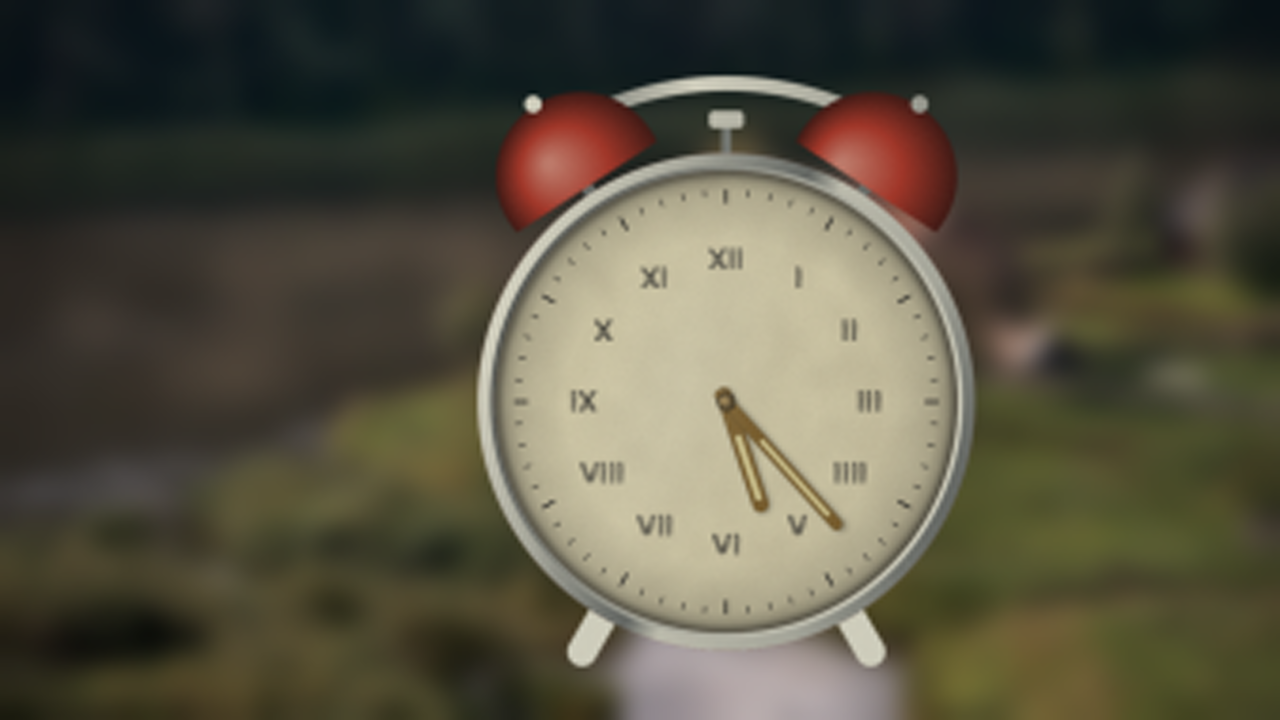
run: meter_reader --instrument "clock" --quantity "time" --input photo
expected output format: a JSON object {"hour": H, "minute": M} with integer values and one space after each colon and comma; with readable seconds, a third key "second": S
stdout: {"hour": 5, "minute": 23}
